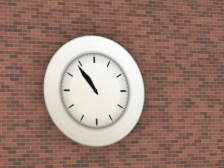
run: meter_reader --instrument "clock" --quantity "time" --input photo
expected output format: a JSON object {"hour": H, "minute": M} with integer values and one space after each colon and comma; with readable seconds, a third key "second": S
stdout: {"hour": 10, "minute": 54}
